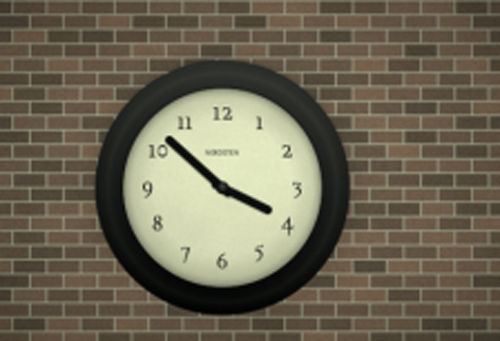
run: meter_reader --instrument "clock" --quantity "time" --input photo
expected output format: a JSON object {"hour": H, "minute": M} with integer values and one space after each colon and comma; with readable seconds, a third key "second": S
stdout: {"hour": 3, "minute": 52}
